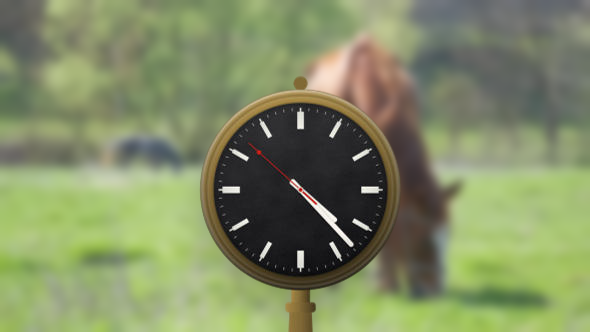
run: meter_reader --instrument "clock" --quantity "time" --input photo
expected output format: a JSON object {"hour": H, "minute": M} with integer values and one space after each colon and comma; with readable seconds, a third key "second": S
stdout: {"hour": 4, "minute": 22, "second": 52}
